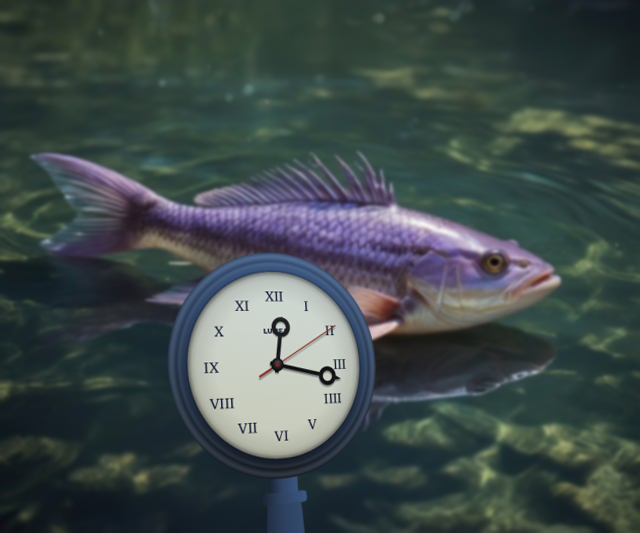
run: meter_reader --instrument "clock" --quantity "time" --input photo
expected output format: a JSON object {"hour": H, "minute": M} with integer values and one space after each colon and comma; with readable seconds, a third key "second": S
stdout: {"hour": 12, "minute": 17, "second": 10}
